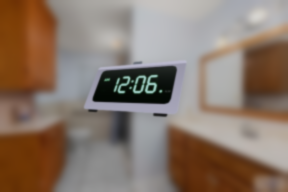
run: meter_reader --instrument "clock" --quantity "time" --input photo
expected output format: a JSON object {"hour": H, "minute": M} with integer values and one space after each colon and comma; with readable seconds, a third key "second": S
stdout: {"hour": 12, "minute": 6}
